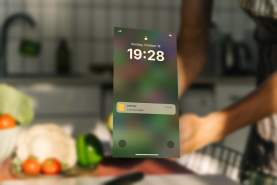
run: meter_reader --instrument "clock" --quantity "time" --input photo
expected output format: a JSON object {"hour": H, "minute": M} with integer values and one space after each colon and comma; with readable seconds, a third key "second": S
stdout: {"hour": 19, "minute": 28}
